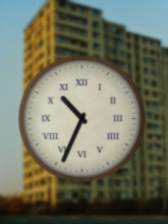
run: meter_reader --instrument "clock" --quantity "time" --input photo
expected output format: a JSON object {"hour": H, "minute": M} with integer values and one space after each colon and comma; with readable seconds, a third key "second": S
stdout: {"hour": 10, "minute": 34}
